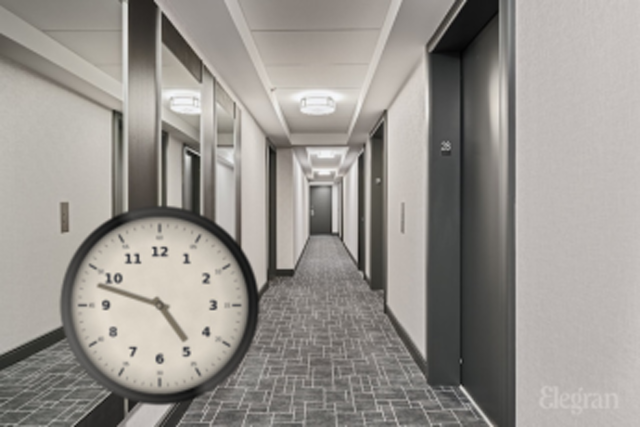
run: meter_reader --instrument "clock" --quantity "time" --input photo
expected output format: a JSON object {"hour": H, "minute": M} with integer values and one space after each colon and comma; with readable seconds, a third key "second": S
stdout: {"hour": 4, "minute": 48}
